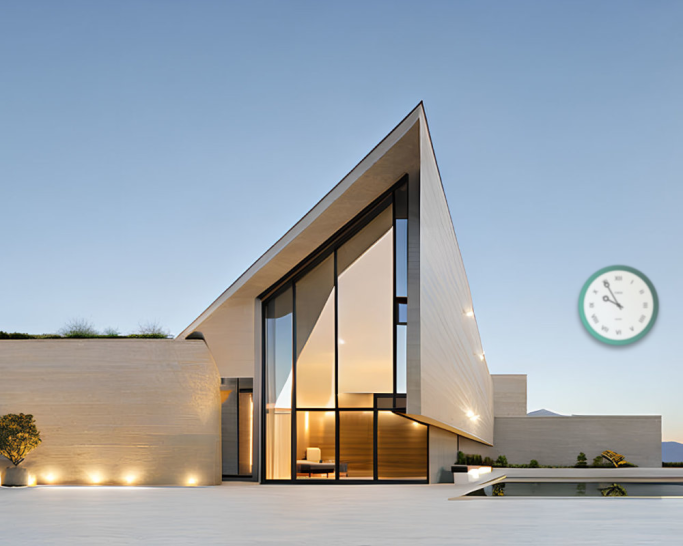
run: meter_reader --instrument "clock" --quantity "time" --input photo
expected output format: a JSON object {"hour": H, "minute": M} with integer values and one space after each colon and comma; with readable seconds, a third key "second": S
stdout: {"hour": 9, "minute": 55}
